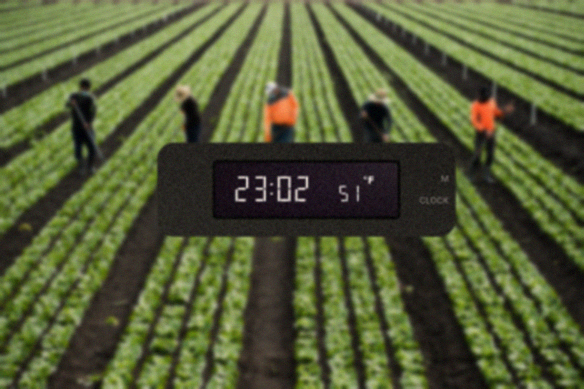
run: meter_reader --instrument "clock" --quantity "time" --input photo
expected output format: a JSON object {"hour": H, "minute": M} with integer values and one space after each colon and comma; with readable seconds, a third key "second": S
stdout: {"hour": 23, "minute": 2}
